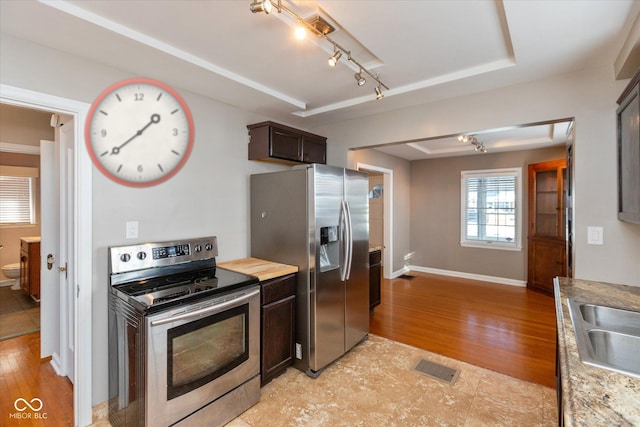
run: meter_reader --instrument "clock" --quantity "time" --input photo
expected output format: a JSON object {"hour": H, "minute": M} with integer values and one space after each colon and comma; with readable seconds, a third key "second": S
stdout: {"hour": 1, "minute": 39}
